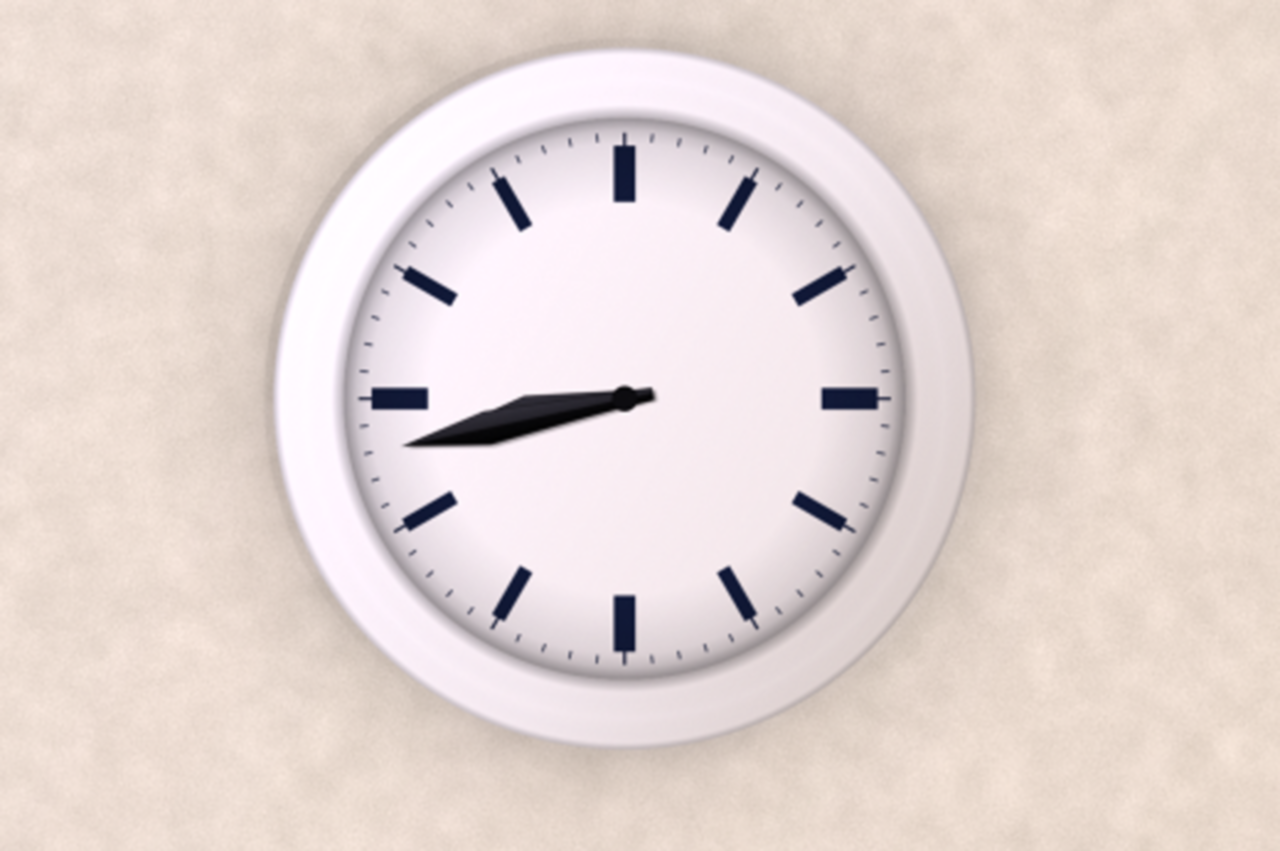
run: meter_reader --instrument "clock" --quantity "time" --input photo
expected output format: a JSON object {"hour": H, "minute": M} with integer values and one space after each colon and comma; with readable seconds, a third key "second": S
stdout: {"hour": 8, "minute": 43}
